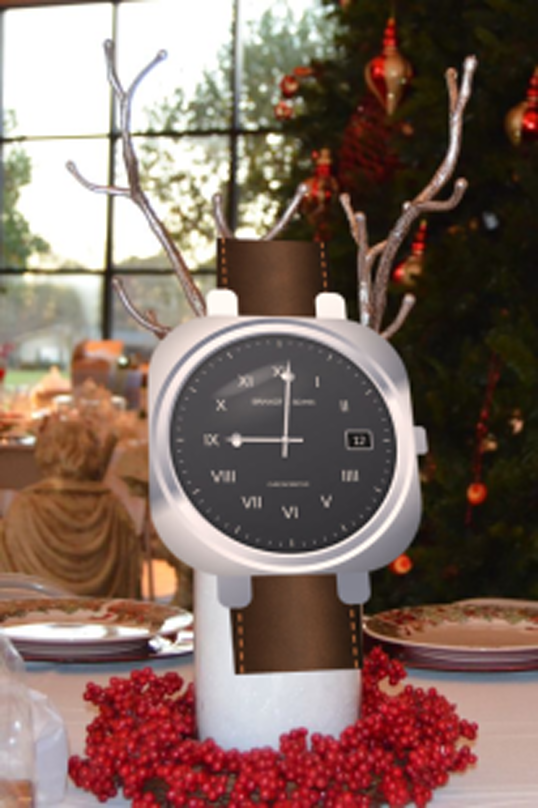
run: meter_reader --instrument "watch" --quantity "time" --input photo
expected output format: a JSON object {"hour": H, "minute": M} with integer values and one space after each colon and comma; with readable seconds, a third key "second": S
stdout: {"hour": 9, "minute": 1}
